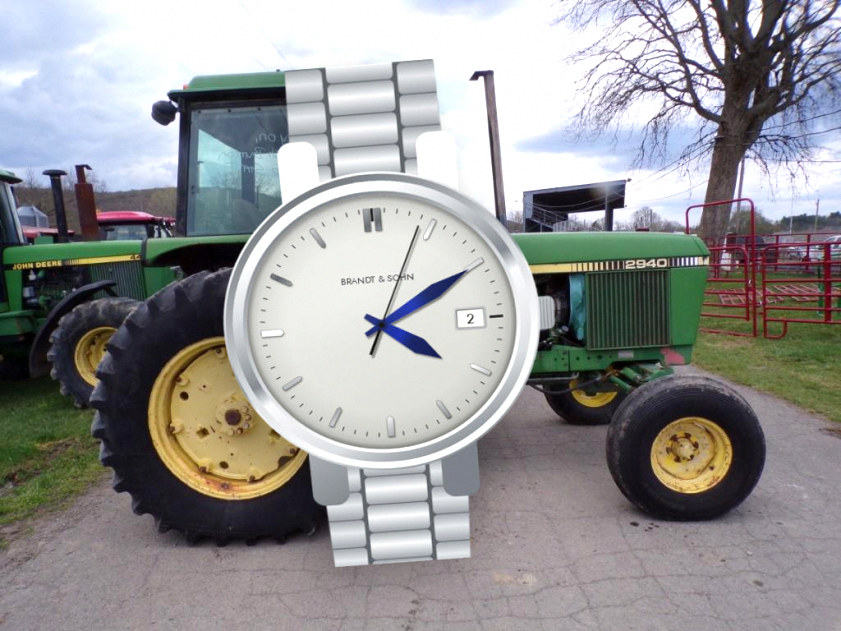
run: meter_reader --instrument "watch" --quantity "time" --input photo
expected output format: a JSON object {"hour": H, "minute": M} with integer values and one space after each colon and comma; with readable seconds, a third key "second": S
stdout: {"hour": 4, "minute": 10, "second": 4}
